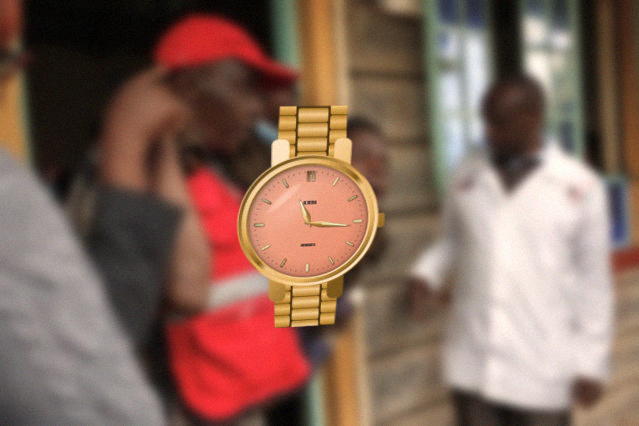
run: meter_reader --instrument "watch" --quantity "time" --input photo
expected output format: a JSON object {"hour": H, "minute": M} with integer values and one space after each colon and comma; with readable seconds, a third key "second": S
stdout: {"hour": 11, "minute": 16}
